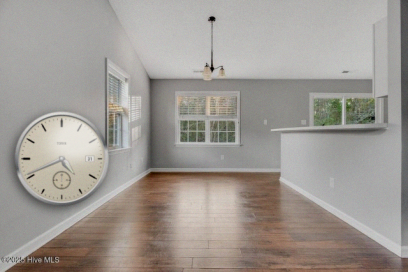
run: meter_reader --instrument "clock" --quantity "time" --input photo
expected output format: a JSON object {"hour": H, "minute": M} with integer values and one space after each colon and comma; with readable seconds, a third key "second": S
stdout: {"hour": 4, "minute": 41}
